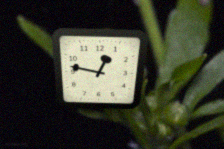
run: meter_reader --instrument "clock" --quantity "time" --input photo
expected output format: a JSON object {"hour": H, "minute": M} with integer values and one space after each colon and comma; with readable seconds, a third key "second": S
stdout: {"hour": 12, "minute": 47}
